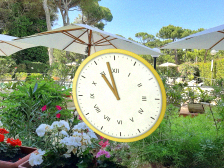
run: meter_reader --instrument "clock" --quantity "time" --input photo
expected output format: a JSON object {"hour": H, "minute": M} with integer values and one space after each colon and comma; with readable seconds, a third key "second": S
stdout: {"hour": 10, "minute": 58}
